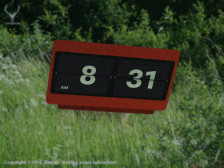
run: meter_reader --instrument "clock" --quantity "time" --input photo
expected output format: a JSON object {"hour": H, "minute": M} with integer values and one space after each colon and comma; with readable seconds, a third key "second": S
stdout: {"hour": 8, "minute": 31}
